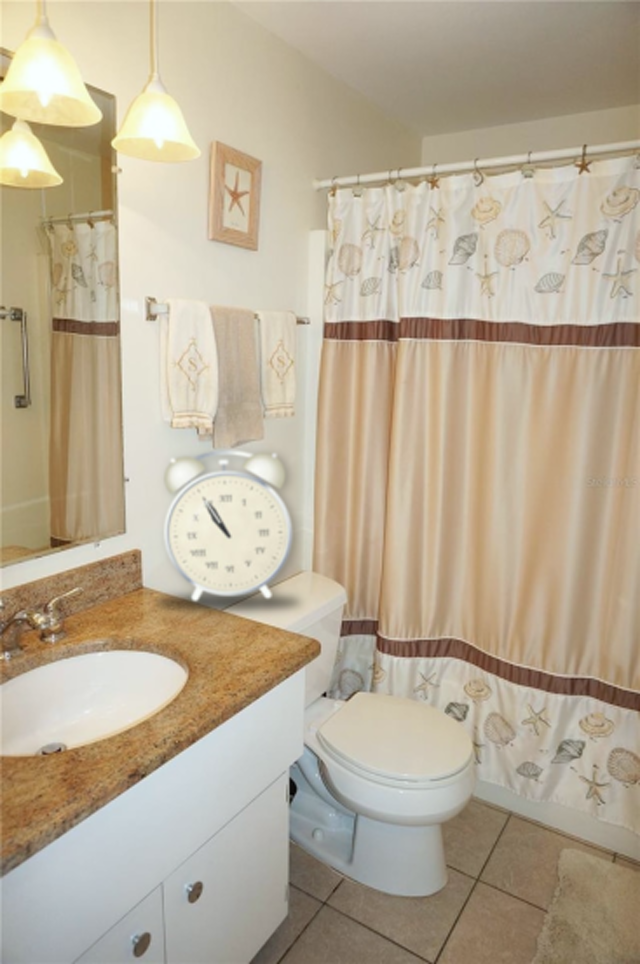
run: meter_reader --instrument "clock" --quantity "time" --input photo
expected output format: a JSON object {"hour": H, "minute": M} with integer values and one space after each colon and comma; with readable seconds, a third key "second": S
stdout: {"hour": 10, "minute": 55}
